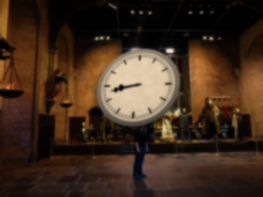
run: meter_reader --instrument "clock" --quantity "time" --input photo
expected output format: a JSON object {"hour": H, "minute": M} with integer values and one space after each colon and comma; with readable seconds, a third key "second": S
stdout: {"hour": 8, "minute": 43}
